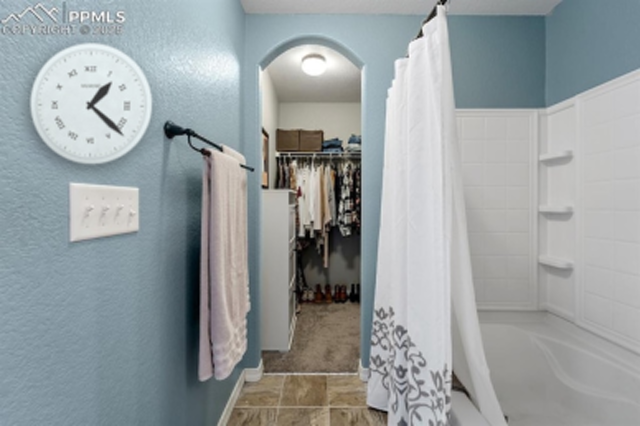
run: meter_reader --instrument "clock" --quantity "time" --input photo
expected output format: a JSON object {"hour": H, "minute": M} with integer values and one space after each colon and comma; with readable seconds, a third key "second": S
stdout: {"hour": 1, "minute": 22}
